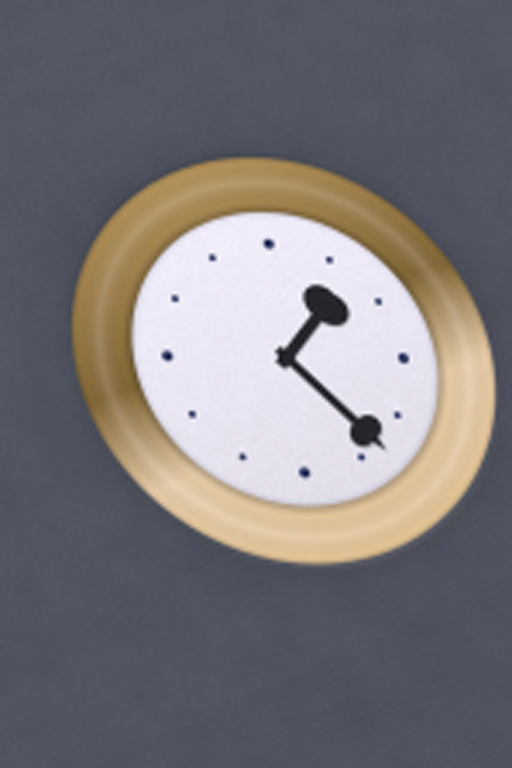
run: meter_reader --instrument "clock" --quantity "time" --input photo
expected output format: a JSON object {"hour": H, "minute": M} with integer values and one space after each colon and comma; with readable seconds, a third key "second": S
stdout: {"hour": 1, "minute": 23}
